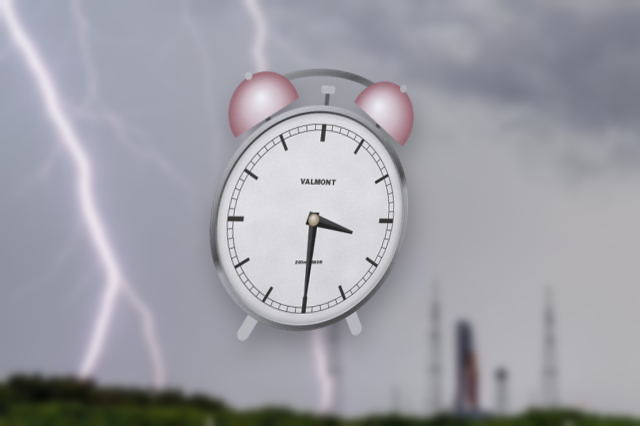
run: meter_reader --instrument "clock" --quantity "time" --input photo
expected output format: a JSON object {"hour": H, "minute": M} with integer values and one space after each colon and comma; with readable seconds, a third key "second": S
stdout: {"hour": 3, "minute": 30}
